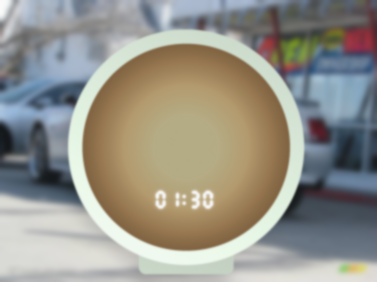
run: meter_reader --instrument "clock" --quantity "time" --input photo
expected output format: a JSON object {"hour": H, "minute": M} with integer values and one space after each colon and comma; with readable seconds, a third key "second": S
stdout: {"hour": 1, "minute": 30}
